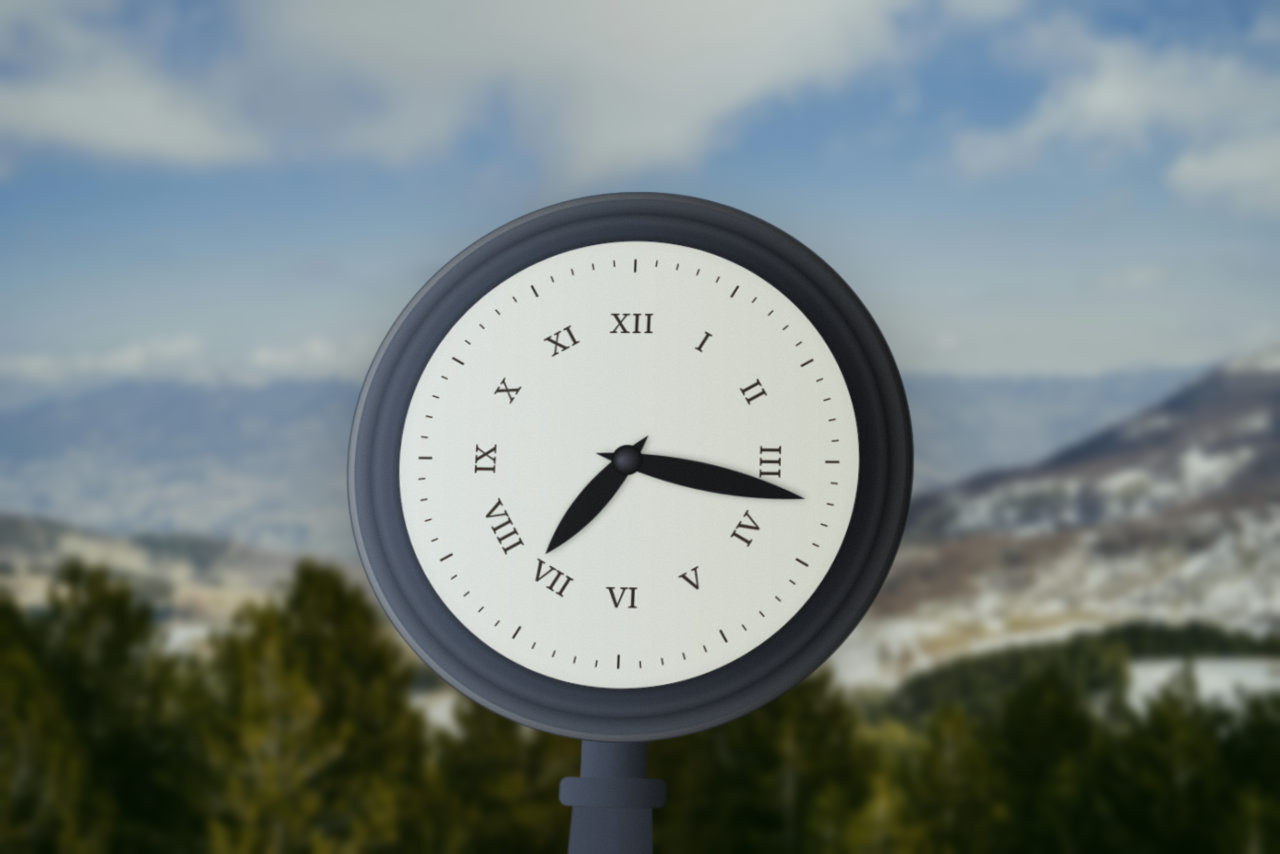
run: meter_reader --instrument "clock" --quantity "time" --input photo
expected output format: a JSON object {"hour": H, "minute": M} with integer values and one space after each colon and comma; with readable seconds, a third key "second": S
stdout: {"hour": 7, "minute": 17}
